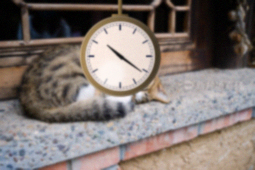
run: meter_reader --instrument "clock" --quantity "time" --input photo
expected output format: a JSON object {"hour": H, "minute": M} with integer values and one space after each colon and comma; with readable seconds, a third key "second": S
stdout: {"hour": 10, "minute": 21}
